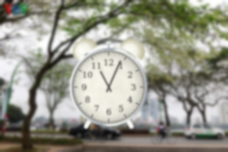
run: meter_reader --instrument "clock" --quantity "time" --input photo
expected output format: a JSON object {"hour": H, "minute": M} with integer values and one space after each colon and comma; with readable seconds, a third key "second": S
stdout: {"hour": 11, "minute": 4}
